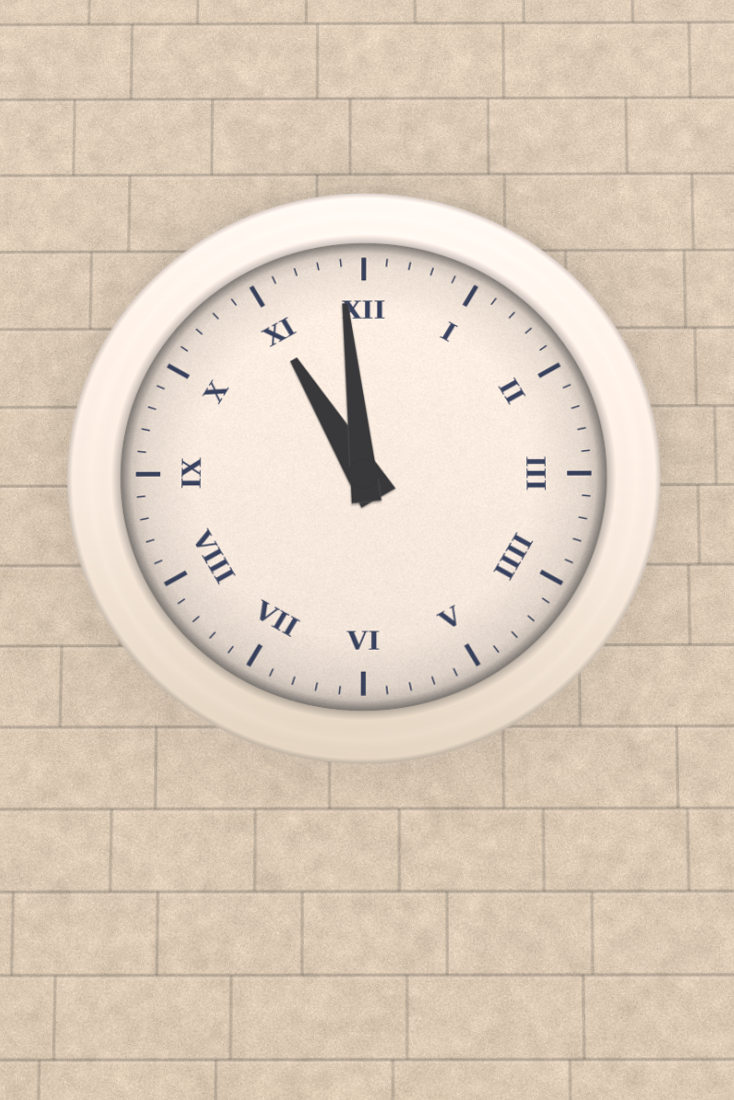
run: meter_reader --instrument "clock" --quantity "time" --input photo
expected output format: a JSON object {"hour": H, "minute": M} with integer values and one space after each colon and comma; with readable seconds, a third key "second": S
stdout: {"hour": 10, "minute": 59}
